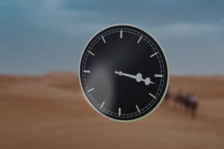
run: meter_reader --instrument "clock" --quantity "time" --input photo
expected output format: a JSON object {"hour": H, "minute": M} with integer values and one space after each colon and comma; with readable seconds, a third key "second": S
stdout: {"hour": 3, "minute": 17}
